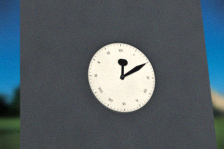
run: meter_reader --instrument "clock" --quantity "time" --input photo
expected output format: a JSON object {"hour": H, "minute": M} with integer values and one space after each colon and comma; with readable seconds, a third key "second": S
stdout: {"hour": 12, "minute": 10}
